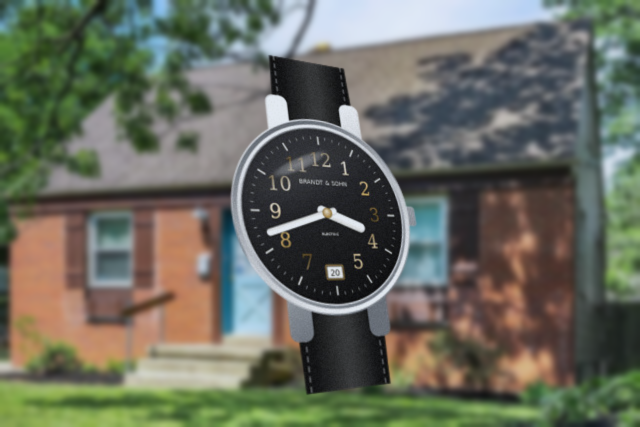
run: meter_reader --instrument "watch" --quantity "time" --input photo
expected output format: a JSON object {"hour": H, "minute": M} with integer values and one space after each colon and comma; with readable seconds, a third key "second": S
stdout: {"hour": 3, "minute": 42}
